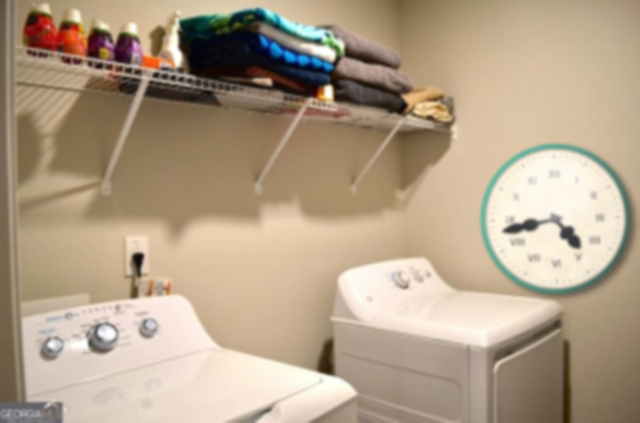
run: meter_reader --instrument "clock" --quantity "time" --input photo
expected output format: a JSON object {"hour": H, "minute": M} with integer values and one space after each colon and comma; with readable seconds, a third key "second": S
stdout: {"hour": 4, "minute": 43}
